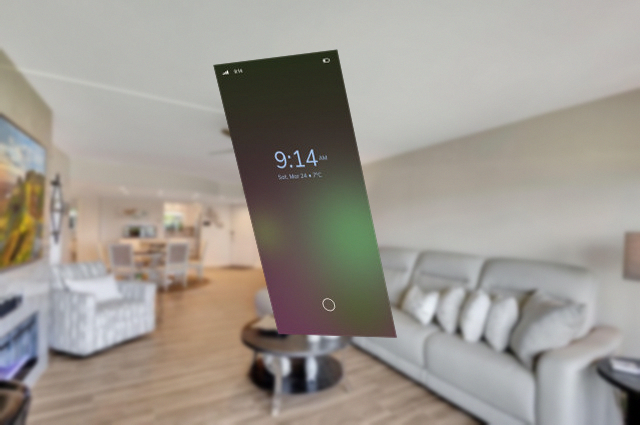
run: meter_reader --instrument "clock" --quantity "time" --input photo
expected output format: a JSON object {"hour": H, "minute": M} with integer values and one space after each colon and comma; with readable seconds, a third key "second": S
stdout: {"hour": 9, "minute": 14}
